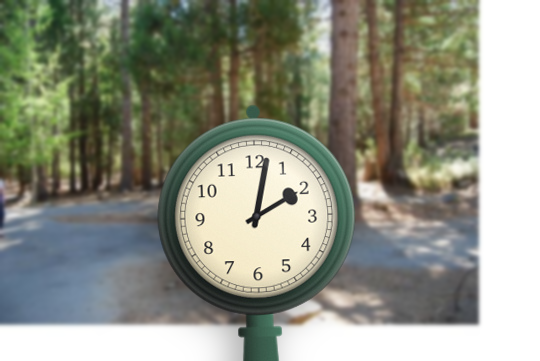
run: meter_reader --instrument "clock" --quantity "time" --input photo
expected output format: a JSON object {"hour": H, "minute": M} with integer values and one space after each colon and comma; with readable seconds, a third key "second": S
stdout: {"hour": 2, "minute": 2}
